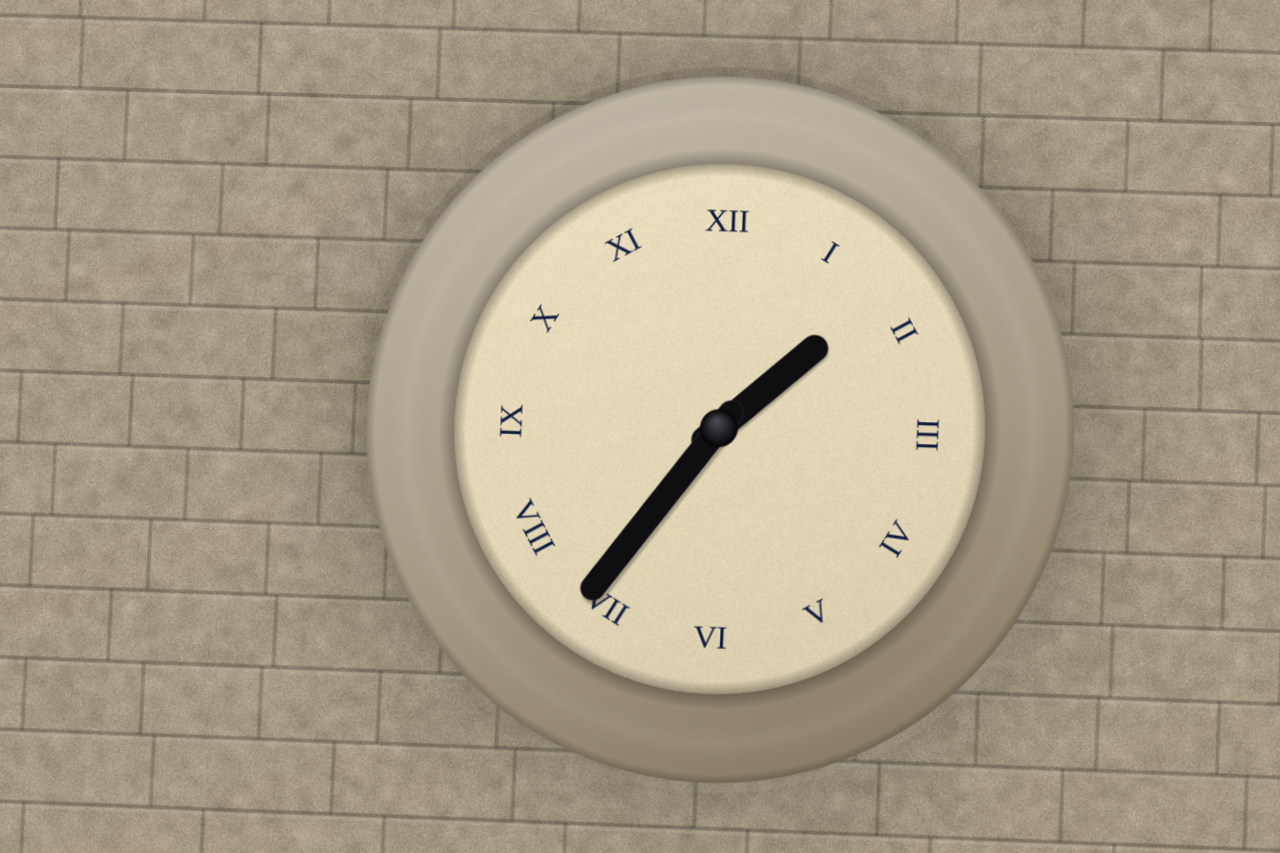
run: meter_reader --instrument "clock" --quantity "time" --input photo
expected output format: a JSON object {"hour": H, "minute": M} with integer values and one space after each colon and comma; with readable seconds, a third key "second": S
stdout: {"hour": 1, "minute": 36}
